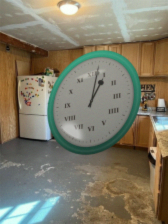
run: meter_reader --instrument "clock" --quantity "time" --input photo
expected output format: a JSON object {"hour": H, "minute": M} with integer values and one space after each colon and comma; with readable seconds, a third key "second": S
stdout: {"hour": 1, "minute": 2}
